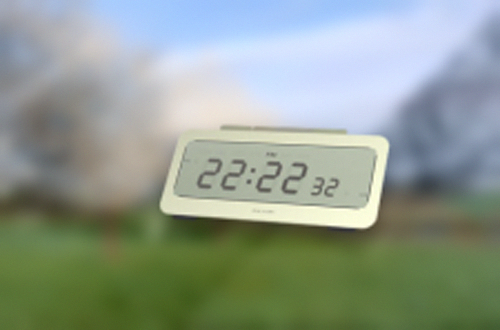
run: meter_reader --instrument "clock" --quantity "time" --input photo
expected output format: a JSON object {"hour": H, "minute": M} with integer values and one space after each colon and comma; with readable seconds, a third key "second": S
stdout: {"hour": 22, "minute": 22, "second": 32}
